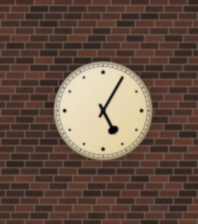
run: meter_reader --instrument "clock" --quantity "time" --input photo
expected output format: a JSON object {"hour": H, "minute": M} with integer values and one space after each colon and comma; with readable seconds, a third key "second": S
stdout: {"hour": 5, "minute": 5}
